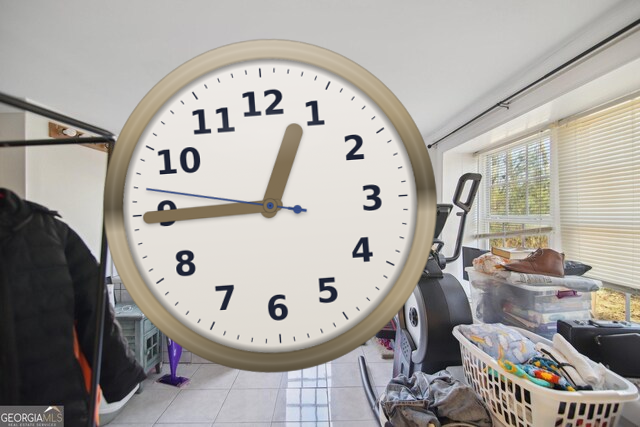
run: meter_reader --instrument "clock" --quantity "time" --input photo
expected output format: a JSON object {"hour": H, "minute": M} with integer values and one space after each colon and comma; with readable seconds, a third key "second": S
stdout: {"hour": 12, "minute": 44, "second": 47}
